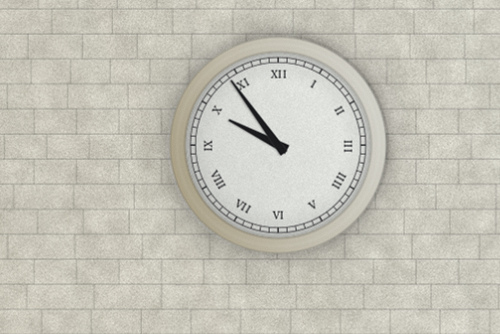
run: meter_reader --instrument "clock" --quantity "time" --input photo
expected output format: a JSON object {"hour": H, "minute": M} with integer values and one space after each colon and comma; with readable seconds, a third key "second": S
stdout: {"hour": 9, "minute": 54}
